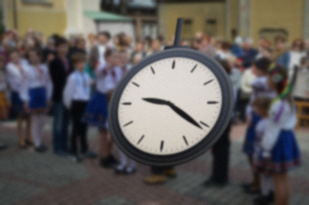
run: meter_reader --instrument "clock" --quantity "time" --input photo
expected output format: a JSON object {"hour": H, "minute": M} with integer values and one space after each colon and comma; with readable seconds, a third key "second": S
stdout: {"hour": 9, "minute": 21}
